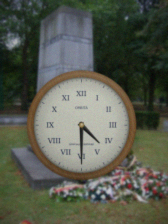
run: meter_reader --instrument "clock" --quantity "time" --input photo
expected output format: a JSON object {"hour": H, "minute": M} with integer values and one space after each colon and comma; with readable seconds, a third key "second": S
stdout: {"hour": 4, "minute": 30}
